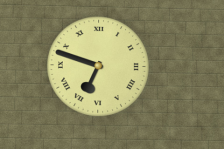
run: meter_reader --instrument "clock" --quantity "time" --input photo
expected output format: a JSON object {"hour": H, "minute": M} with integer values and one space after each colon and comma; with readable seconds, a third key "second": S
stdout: {"hour": 6, "minute": 48}
